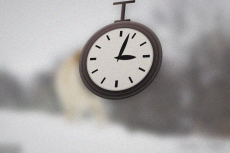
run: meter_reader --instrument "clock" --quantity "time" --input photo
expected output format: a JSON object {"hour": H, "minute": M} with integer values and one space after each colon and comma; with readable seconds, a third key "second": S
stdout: {"hour": 3, "minute": 3}
